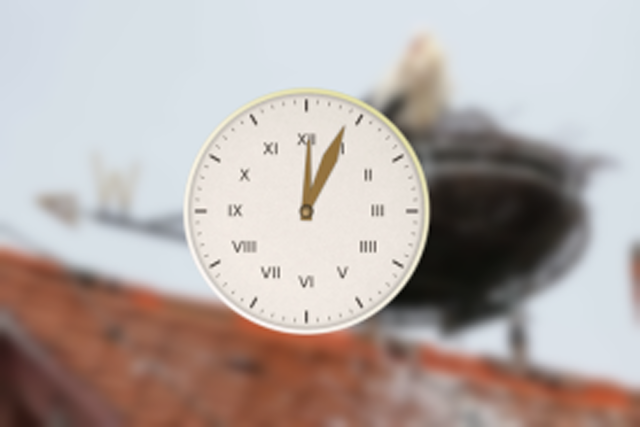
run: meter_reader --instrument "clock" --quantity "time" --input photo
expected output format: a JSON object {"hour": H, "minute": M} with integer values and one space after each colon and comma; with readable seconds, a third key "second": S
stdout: {"hour": 12, "minute": 4}
